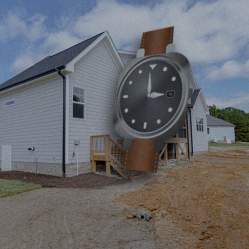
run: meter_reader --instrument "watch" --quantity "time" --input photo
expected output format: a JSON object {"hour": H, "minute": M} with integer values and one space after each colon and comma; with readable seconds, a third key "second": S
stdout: {"hour": 2, "minute": 59}
